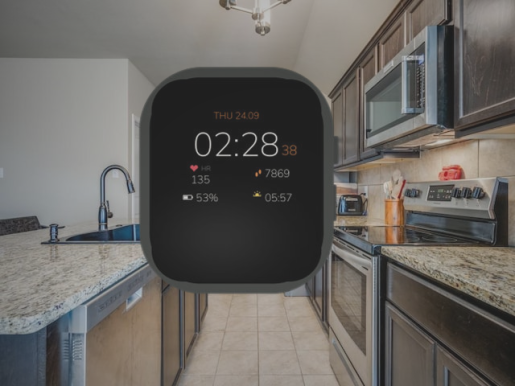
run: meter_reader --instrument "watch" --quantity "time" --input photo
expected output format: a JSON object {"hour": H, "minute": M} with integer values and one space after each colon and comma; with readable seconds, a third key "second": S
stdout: {"hour": 2, "minute": 28, "second": 38}
